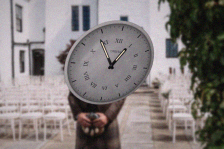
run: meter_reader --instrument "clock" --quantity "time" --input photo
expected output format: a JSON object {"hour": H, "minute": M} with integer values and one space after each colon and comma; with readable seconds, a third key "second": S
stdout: {"hour": 12, "minute": 54}
